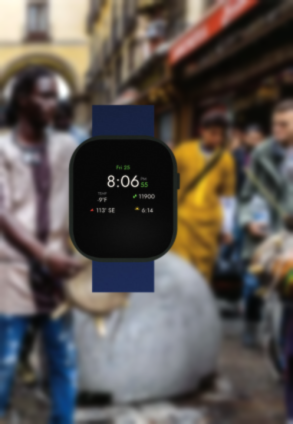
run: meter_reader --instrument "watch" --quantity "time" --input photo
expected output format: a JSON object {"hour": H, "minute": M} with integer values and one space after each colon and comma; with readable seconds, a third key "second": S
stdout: {"hour": 8, "minute": 6}
